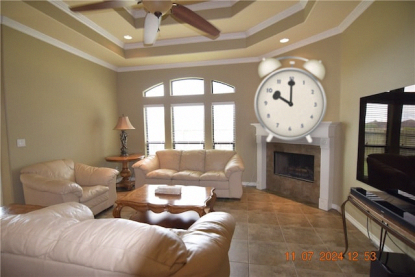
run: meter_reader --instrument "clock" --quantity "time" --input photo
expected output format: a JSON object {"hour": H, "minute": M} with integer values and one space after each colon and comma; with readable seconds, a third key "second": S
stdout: {"hour": 10, "minute": 0}
